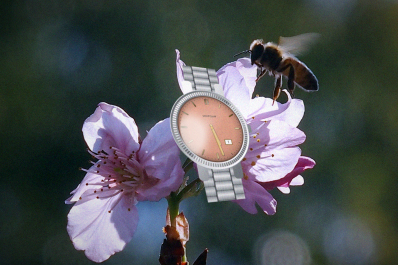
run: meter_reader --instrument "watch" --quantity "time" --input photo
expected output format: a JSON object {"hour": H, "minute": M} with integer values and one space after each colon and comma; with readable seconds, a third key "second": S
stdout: {"hour": 5, "minute": 28}
